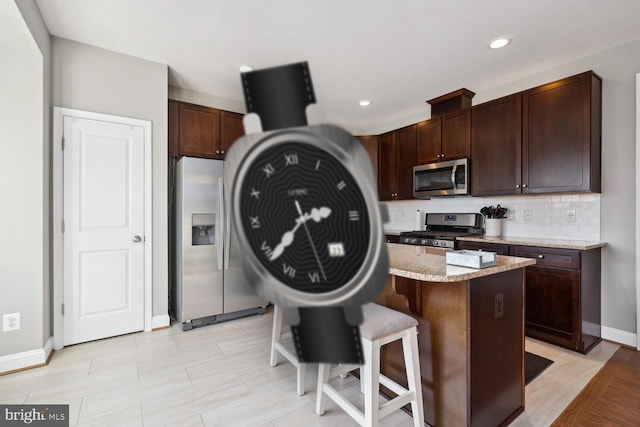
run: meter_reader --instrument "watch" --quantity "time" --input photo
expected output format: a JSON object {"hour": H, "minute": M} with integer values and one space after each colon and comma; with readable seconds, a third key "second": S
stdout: {"hour": 2, "minute": 38, "second": 28}
